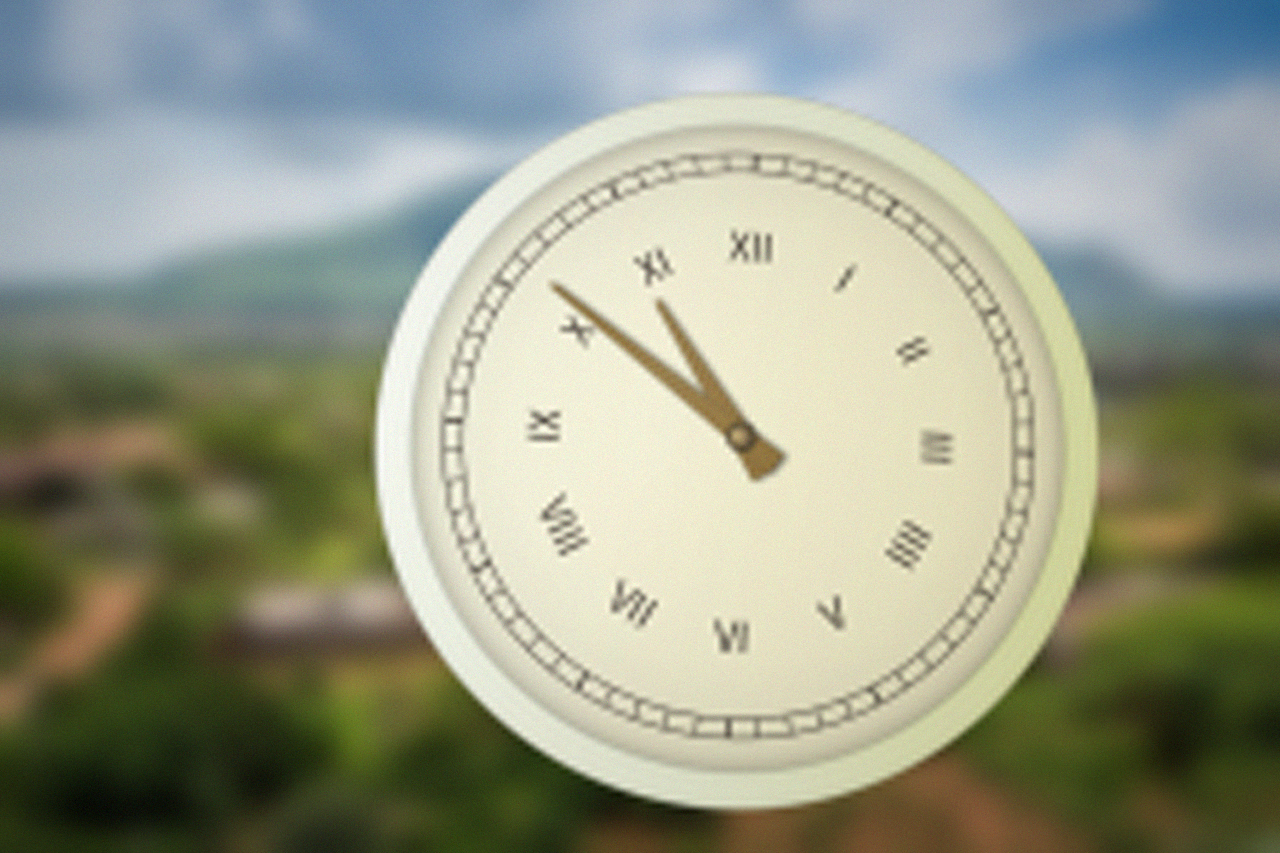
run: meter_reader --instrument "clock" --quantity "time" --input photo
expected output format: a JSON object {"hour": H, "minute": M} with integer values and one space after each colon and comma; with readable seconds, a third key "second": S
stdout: {"hour": 10, "minute": 51}
